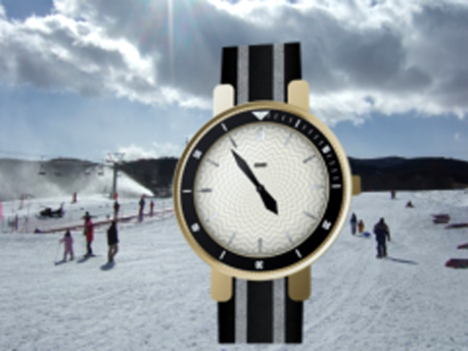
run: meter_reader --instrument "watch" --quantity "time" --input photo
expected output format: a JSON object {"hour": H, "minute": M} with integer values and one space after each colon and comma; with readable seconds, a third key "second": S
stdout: {"hour": 4, "minute": 54}
